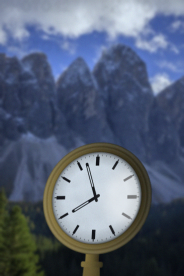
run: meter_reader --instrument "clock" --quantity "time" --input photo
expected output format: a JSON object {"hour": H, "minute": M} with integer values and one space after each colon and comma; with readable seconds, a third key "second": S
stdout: {"hour": 7, "minute": 57}
